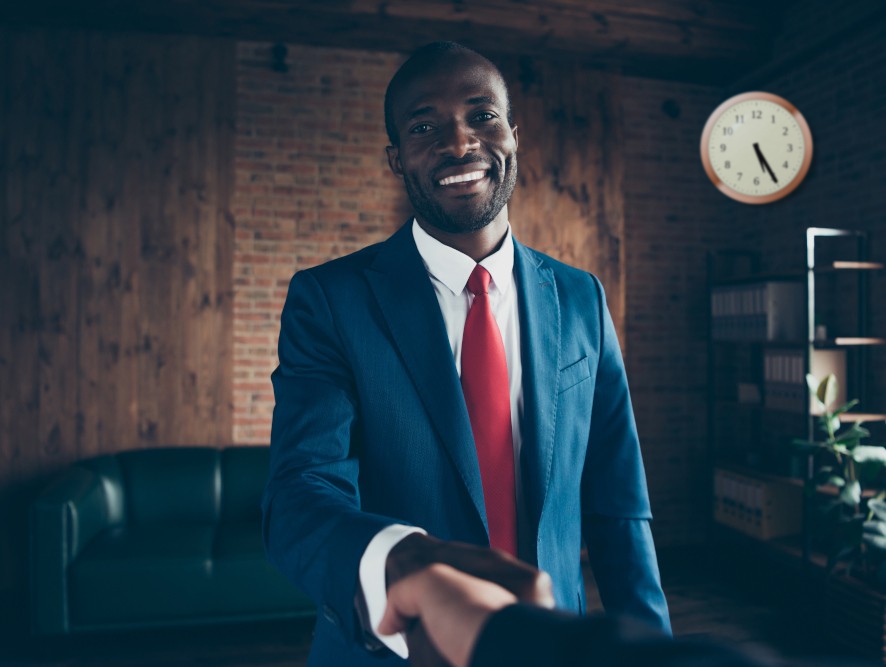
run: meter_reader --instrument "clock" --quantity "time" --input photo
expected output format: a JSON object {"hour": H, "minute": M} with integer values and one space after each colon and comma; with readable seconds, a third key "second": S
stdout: {"hour": 5, "minute": 25}
